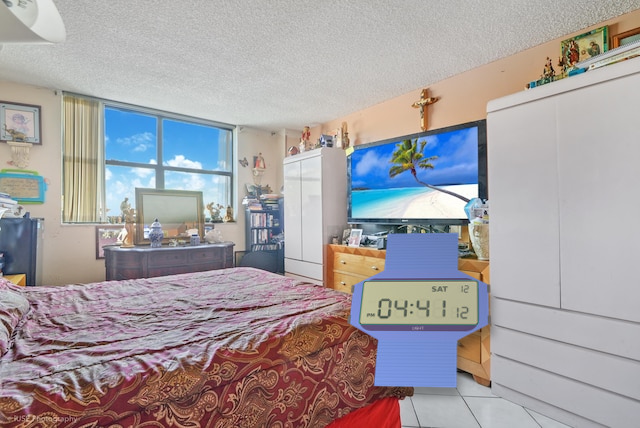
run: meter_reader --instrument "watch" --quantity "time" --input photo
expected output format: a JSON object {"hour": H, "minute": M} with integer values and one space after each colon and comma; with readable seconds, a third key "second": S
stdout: {"hour": 4, "minute": 41, "second": 12}
